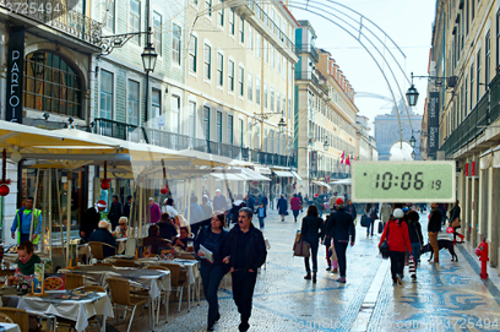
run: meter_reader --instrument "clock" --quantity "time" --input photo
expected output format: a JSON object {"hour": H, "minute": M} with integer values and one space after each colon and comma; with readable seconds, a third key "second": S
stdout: {"hour": 10, "minute": 6, "second": 19}
